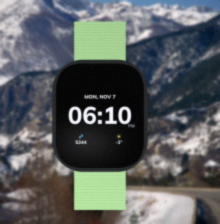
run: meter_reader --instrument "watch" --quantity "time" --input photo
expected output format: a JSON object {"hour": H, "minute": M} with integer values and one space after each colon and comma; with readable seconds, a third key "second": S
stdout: {"hour": 6, "minute": 10}
